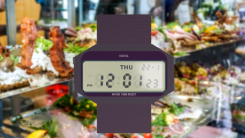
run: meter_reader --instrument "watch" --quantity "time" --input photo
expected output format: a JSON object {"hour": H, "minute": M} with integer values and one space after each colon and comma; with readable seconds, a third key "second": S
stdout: {"hour": 12, "minute": 1, "second": 23}
